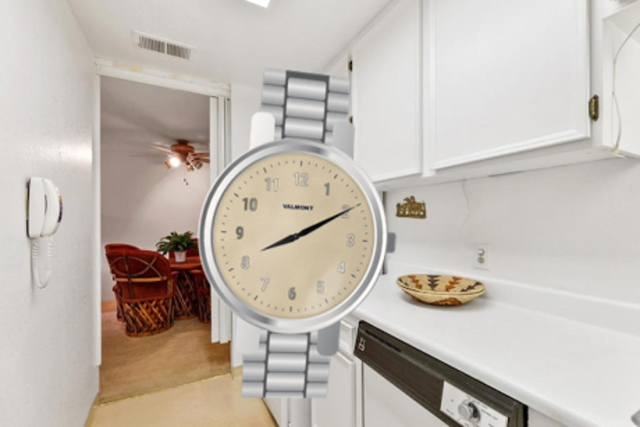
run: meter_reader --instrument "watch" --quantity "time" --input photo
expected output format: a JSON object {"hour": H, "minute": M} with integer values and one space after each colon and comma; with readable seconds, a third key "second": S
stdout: {"hour": 8, "minute": 10}
